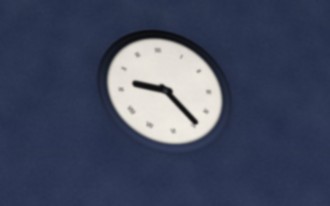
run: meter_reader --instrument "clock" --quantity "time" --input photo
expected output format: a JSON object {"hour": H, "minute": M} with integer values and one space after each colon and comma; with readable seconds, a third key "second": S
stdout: {"hour": 9, "minute": 24}
